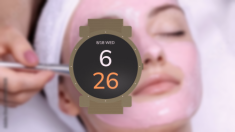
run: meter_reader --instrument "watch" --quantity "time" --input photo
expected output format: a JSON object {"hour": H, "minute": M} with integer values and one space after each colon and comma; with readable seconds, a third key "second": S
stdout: {"hour": 6, "minute": 26}
